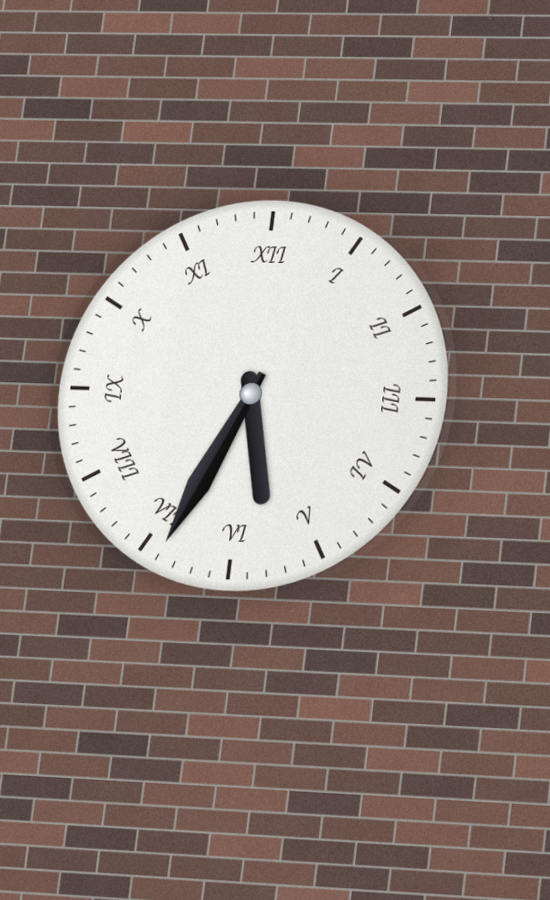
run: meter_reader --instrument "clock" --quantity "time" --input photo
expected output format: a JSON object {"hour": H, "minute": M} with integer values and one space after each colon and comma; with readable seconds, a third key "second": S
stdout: {"hour": 5, "minute": 34}
